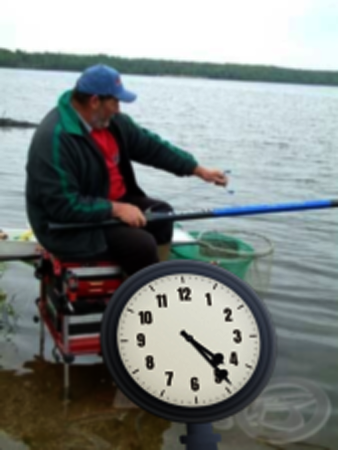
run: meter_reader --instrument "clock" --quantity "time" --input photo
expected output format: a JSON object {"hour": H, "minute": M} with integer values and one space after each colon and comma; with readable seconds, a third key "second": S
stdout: {"hour": 4, "minute": 24}
